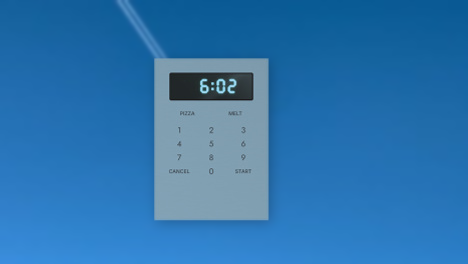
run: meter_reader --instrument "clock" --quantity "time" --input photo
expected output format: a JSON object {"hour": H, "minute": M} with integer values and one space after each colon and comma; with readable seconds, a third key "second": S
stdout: {"hour": 6, "minute": 2}
